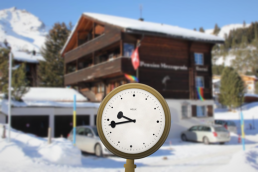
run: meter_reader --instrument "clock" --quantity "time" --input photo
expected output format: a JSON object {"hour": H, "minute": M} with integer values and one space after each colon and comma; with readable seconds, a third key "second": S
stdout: {"hour": 9, "minute": 43}
